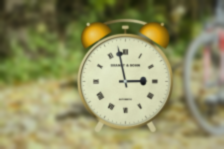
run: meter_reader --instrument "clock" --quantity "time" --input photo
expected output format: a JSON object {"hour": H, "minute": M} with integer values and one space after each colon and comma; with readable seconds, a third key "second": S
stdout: {"hour": 2, "minute": 58}
